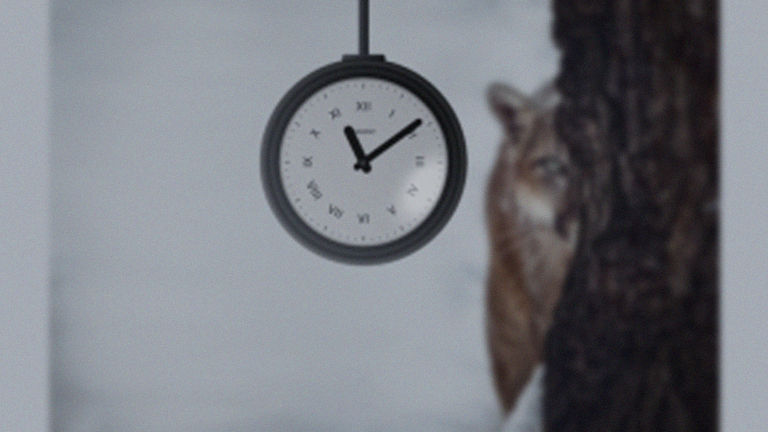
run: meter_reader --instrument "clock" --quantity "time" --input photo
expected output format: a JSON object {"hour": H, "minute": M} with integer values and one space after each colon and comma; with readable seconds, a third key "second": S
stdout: {"hour": 11, "minute": 9}
